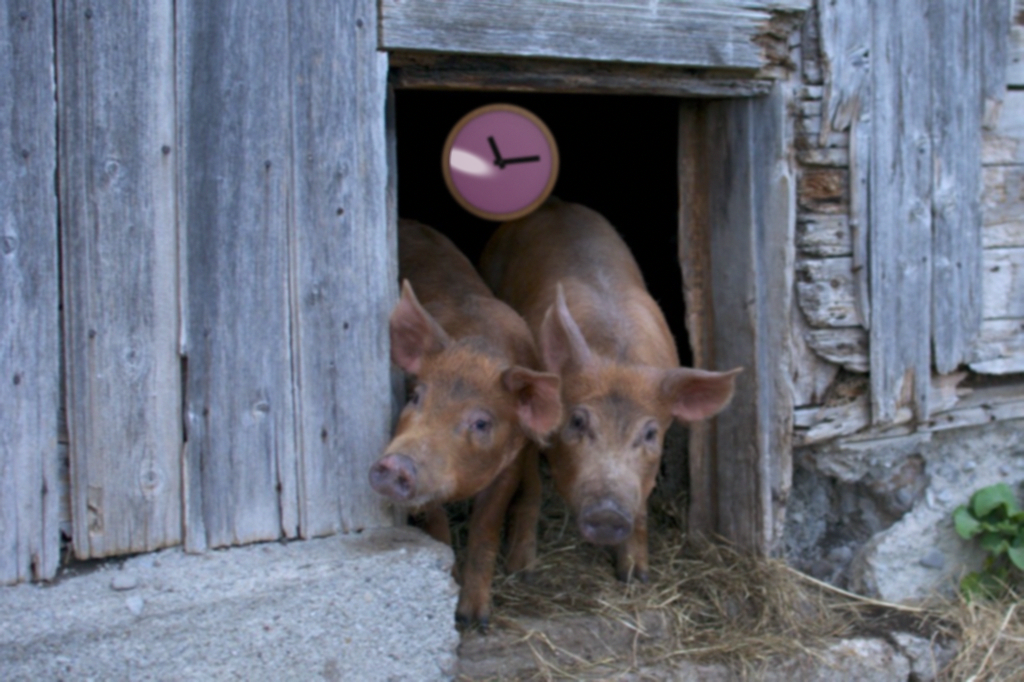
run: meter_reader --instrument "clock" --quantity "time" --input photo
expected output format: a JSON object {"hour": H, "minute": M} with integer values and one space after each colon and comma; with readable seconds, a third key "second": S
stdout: {"hour": 11, "minute": 14}
